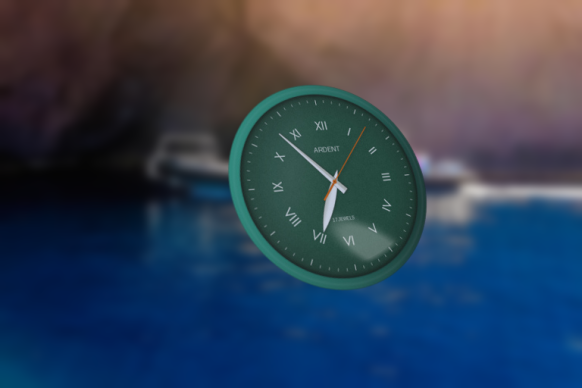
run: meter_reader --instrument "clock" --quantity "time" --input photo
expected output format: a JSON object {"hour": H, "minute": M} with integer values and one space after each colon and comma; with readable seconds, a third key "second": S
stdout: {"hour": 6, "minute": 53, "second": 7}
